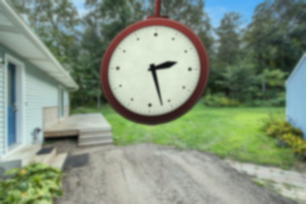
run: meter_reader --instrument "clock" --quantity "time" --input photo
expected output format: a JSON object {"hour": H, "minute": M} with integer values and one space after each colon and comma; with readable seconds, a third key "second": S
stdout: {"hour": 2, "minute": 27}
